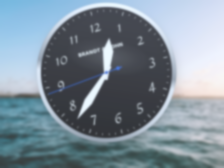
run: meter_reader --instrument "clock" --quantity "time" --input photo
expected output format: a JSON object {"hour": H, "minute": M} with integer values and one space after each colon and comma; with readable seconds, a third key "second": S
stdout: {"hour": 12, "minute": 37, "second": 44}
